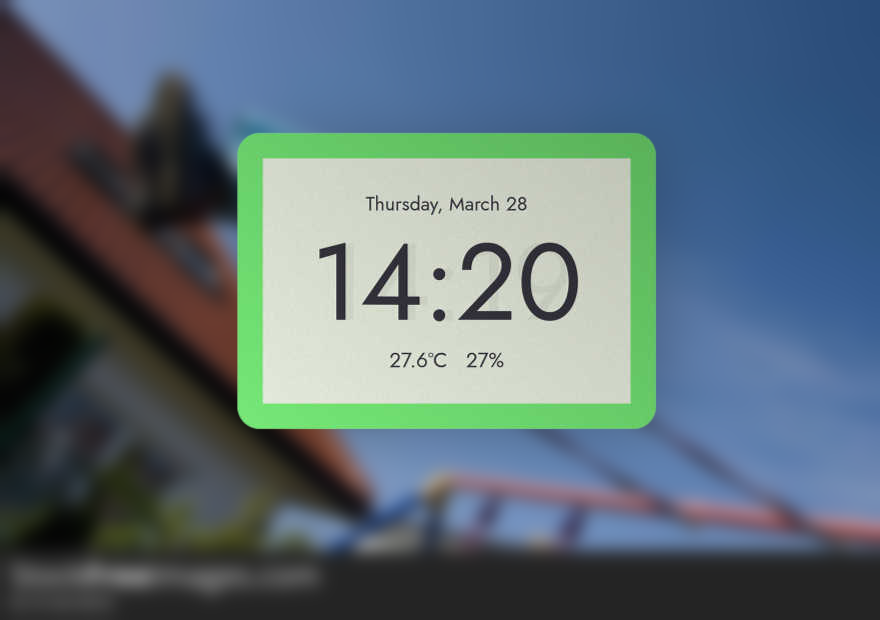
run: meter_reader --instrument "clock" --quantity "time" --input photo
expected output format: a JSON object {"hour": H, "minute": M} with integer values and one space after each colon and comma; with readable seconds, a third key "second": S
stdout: {"hour": 14, "minute": 20}
